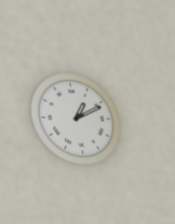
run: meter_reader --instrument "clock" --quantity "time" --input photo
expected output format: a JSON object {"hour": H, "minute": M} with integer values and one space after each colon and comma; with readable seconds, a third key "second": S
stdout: {"hour": 1, "minute": 11}
